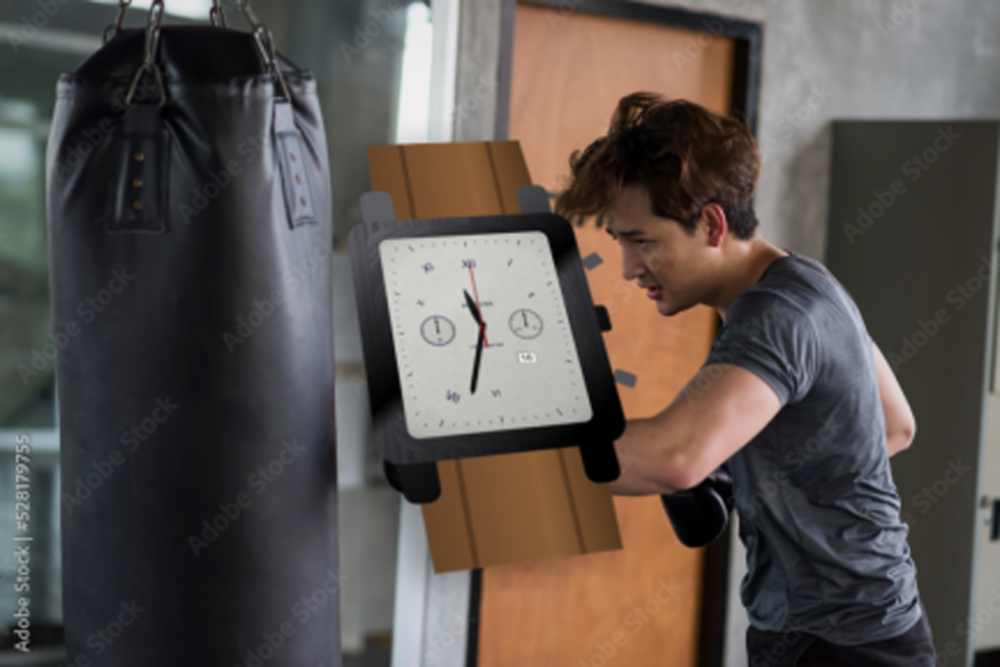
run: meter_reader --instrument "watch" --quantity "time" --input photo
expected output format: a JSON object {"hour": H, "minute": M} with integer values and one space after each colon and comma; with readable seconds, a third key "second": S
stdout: {"hour": 11, "minute": 33}
